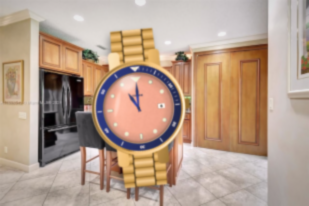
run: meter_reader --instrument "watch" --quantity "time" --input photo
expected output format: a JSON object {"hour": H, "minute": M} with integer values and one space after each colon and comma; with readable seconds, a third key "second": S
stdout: {"hour": 11, "minute": 0}
